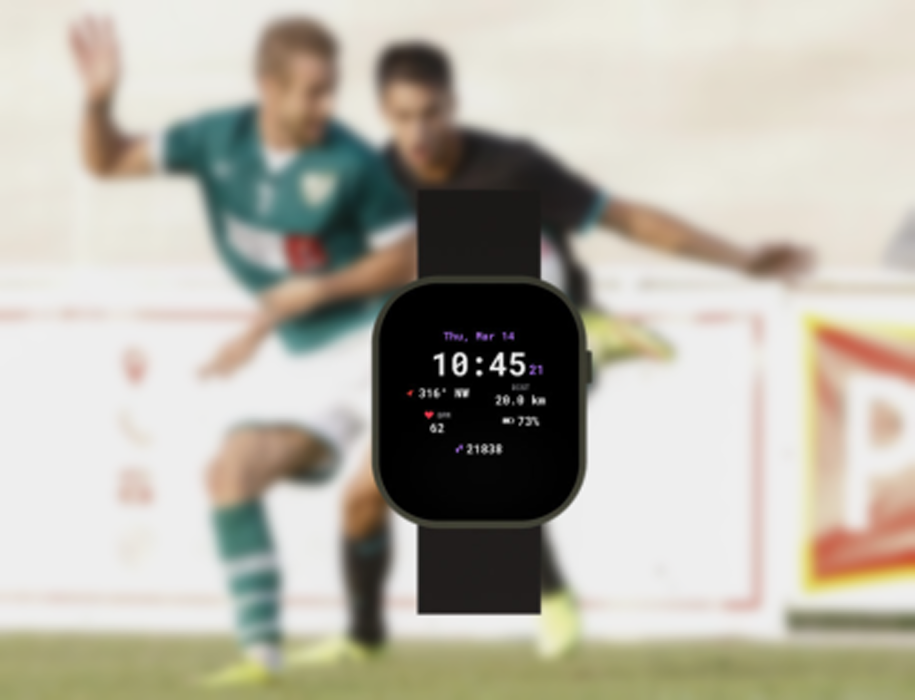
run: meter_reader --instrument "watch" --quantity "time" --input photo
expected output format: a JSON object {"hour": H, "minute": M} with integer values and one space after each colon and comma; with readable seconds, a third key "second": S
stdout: {"hour": 10, "minute": 45}
